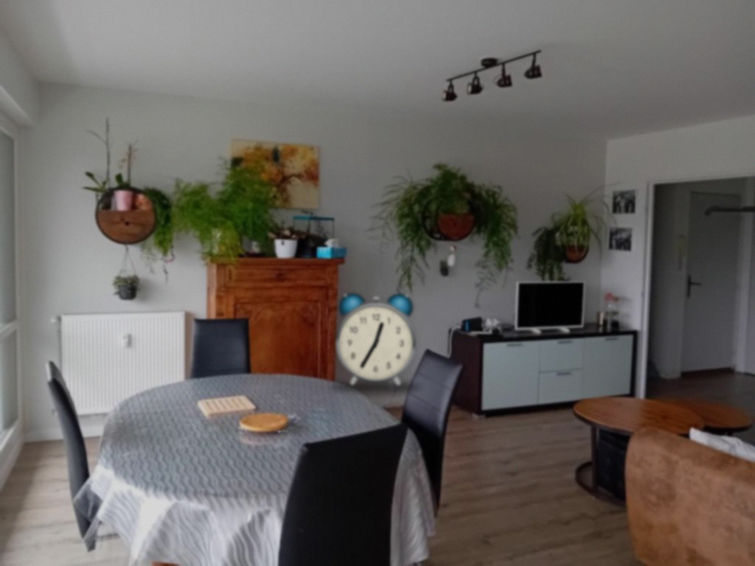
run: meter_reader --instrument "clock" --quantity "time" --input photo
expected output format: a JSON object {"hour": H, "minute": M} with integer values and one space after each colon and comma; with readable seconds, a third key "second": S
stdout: {"hour": 12, "minute": 35}
